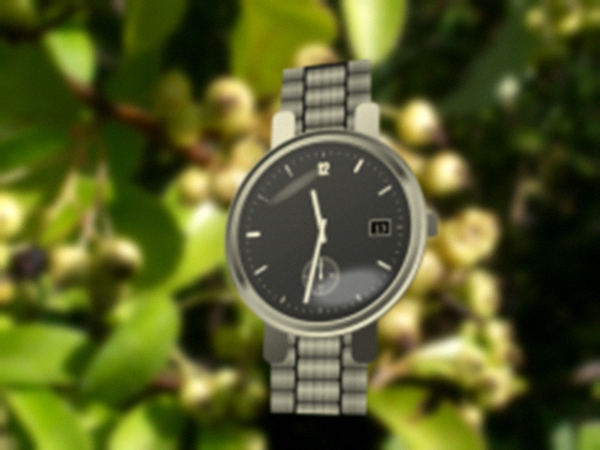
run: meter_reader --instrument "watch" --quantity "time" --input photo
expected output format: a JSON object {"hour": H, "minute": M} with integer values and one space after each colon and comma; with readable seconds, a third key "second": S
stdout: {"hour": 11, "minute": 32}
